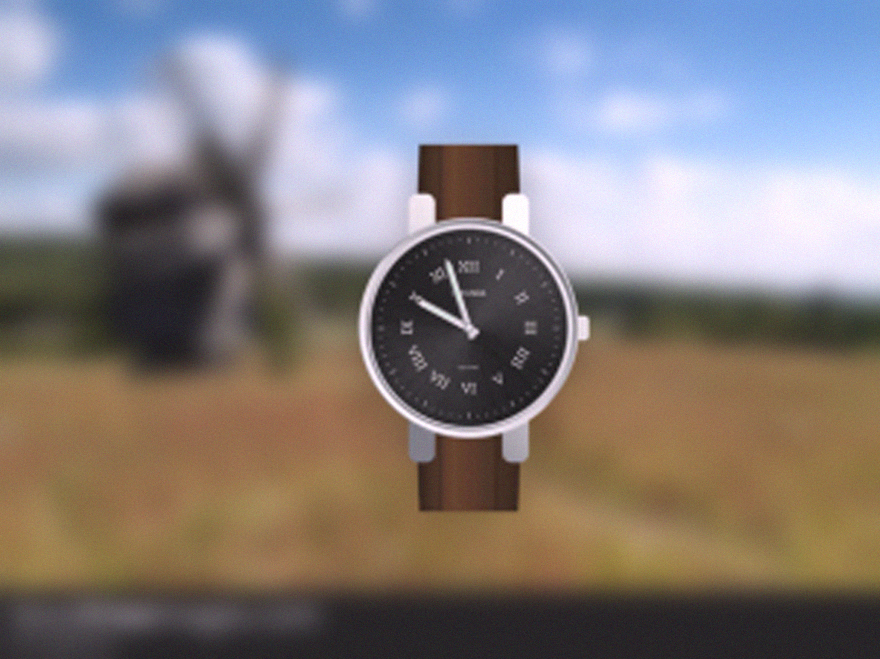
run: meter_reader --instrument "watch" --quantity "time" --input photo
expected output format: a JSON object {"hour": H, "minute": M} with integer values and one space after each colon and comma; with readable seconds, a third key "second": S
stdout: {"hour": 9, "minute": 57}
